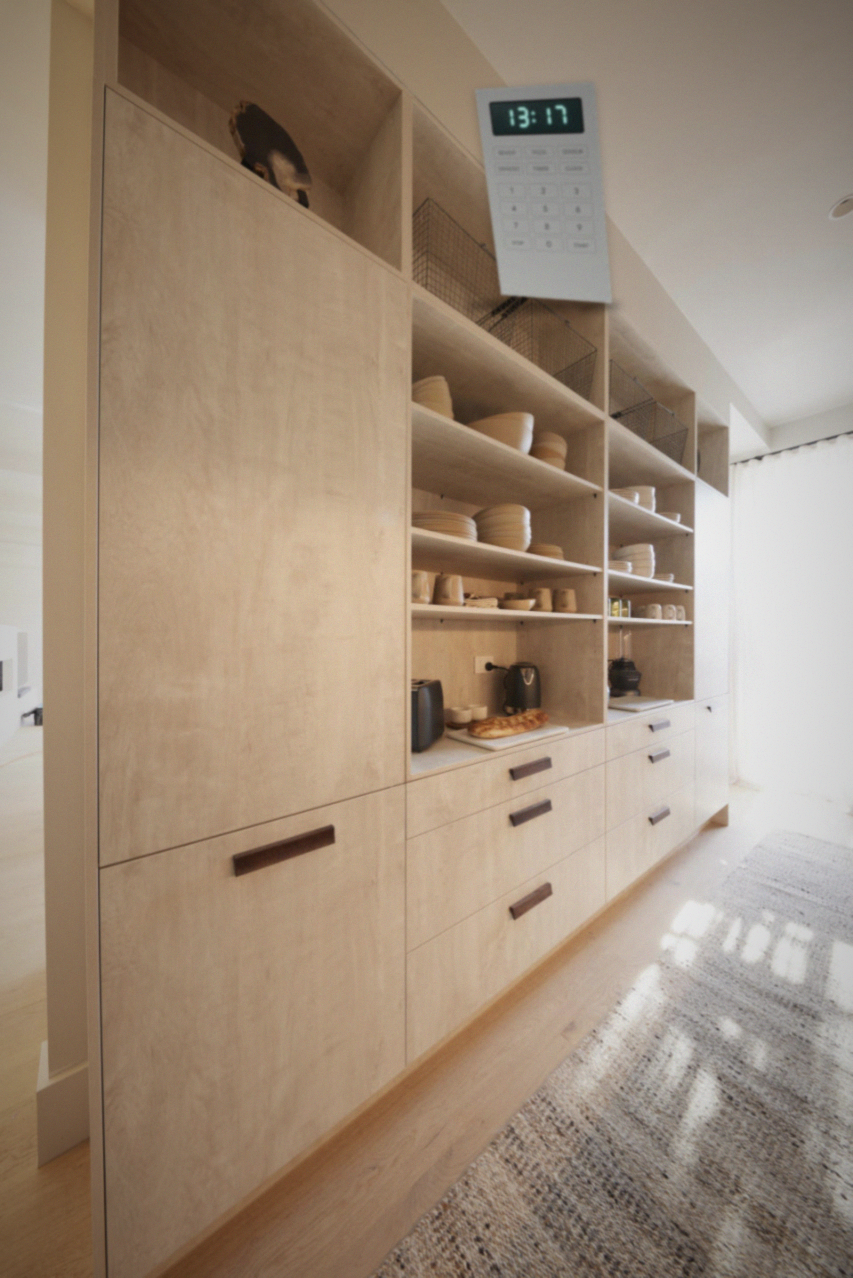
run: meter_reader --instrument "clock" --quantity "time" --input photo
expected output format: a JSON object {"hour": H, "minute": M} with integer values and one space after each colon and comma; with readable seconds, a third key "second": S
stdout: {"hour": 13, "minute": 17}
